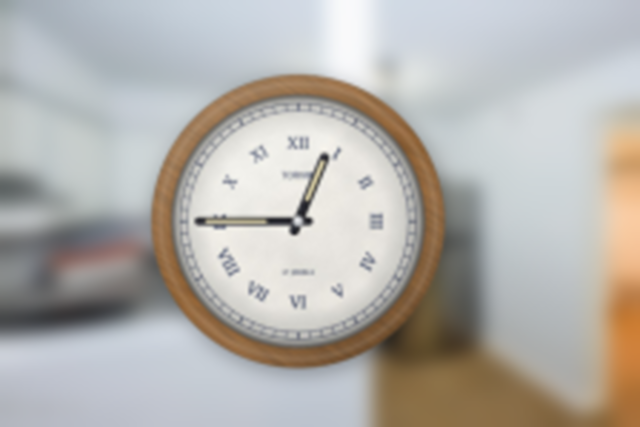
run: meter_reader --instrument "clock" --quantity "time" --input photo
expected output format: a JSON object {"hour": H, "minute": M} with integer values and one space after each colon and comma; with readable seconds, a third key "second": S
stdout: {"hour": 12, "minute": 45}
